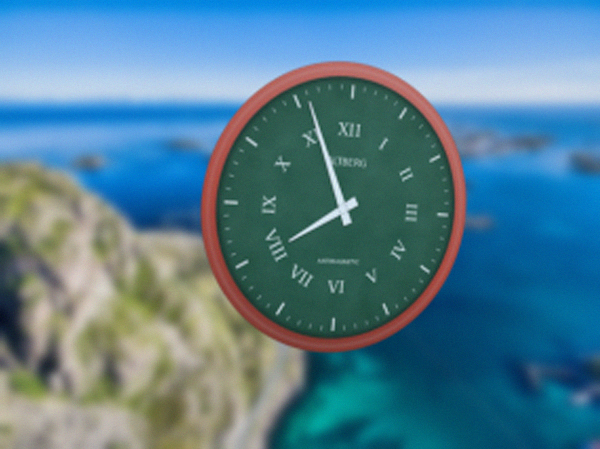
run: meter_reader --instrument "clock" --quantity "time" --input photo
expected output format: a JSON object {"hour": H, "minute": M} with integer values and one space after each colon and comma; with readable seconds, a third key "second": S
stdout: {"hour": 7, "minute": 56}
